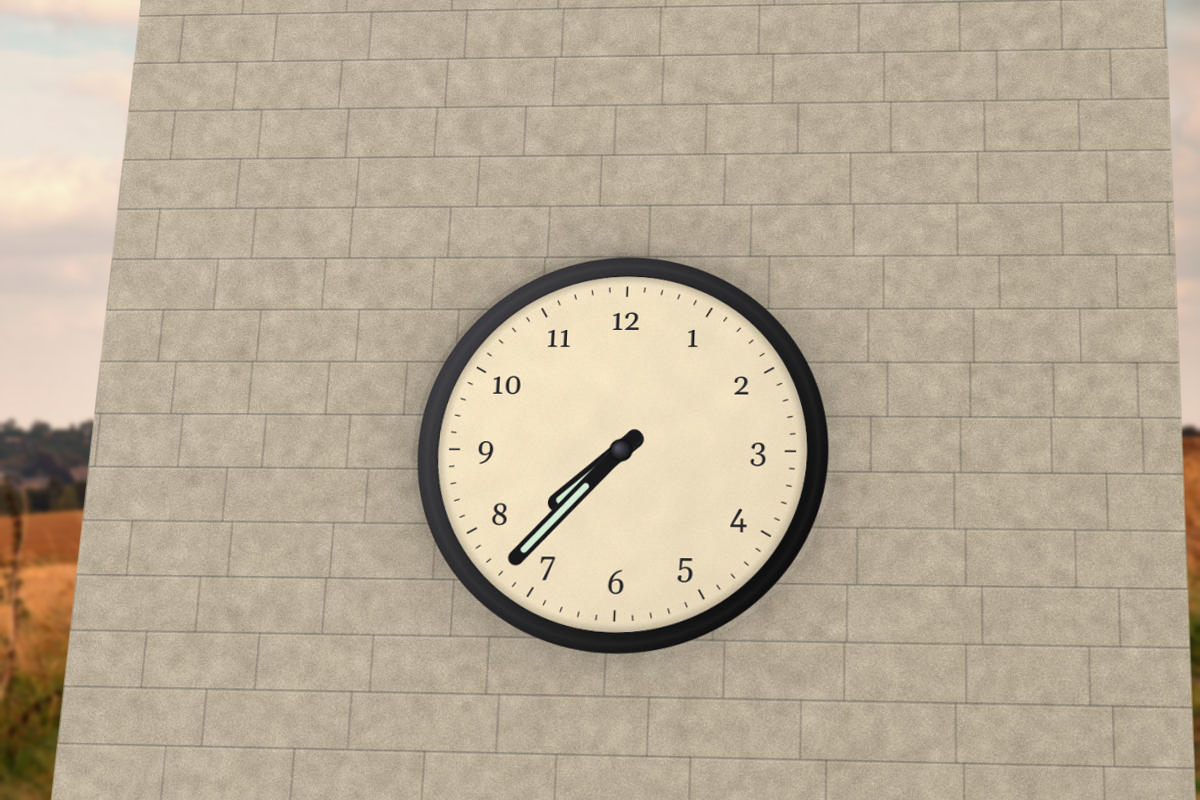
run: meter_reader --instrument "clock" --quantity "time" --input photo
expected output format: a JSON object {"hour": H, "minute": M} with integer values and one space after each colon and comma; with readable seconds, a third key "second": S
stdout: {"hour": 7, "minute": 37}
